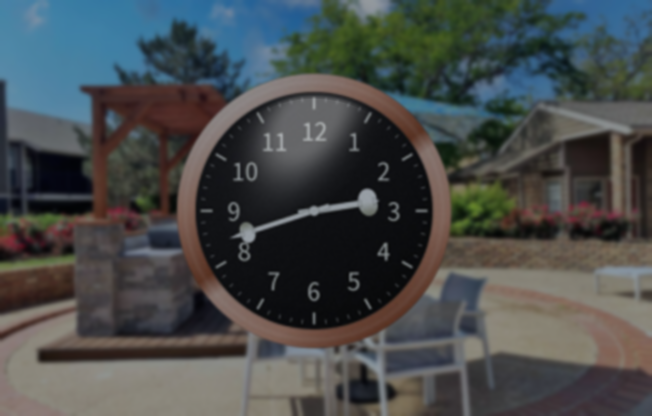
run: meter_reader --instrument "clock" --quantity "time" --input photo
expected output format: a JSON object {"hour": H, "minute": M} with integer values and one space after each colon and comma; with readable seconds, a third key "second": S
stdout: {"hour": 2, "minute": 42}
